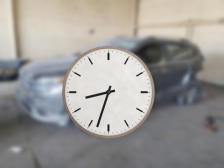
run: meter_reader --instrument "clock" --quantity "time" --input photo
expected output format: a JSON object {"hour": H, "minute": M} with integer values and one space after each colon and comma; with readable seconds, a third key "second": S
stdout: {"hour": 8, "minute": 33}
